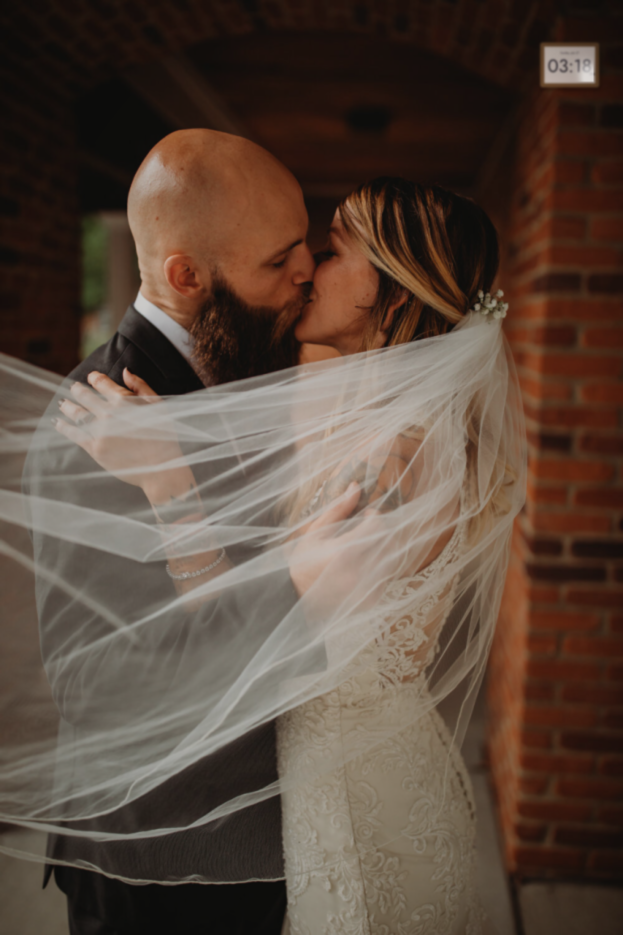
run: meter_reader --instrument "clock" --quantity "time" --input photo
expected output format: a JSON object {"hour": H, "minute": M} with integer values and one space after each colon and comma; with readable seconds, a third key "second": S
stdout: {"hour": 3, "minute": 18}
